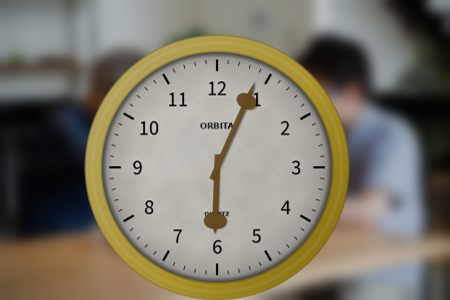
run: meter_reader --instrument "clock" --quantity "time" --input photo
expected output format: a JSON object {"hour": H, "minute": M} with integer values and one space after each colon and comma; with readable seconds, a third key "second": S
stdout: {"hour": 6, "minute": 4}
